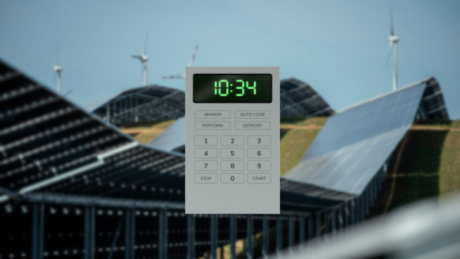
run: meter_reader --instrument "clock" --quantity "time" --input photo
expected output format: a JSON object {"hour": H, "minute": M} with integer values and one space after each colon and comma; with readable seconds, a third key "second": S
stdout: {"hour": 10, "minute": 34}
